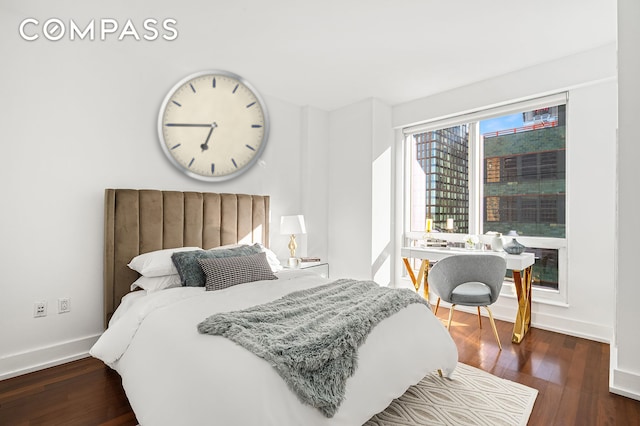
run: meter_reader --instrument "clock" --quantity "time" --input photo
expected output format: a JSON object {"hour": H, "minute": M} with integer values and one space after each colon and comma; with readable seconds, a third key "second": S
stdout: {"hour": 6, "minute": 45}
